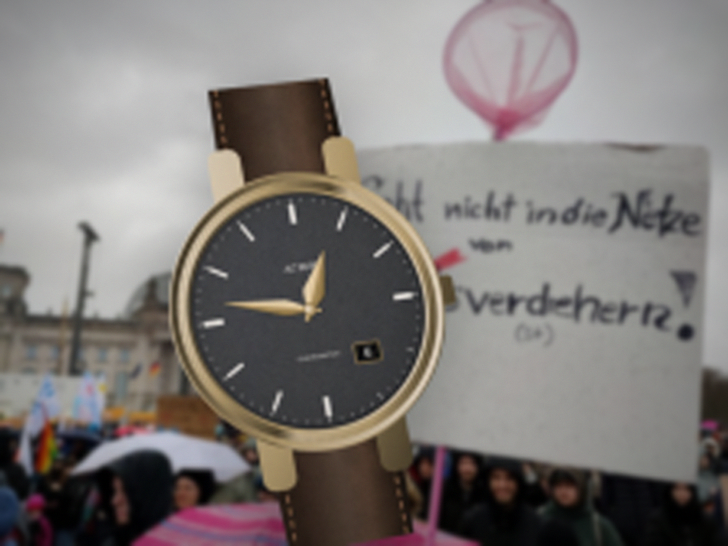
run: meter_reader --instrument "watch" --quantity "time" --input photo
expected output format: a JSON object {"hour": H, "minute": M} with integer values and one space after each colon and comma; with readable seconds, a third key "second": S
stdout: {"hour": 12, "minute": 47}
